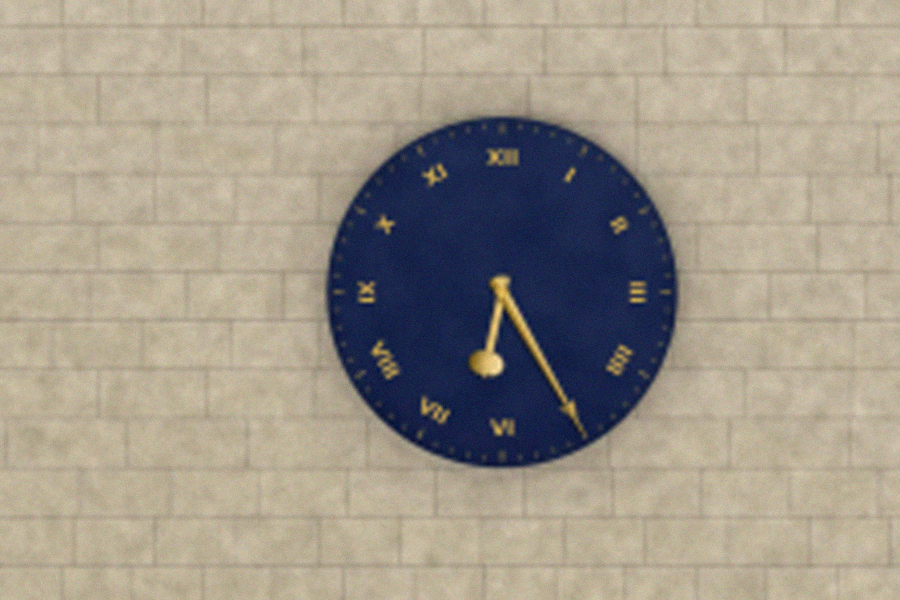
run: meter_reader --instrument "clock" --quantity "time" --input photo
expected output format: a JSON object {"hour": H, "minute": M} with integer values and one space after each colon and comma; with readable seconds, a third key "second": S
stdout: {"hour": 6, "minute": 25}
